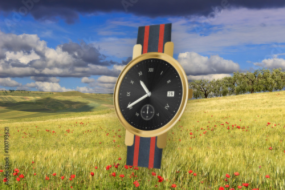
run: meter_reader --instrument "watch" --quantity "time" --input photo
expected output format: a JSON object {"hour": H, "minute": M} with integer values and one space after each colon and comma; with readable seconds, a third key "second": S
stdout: {"hour": 10, "minute": 40}
